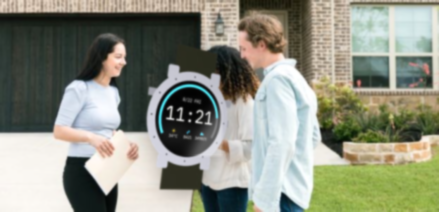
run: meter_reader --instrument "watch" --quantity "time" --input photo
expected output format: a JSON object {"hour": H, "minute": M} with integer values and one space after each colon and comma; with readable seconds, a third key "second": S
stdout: {"hour": 11, "minute": 21}
